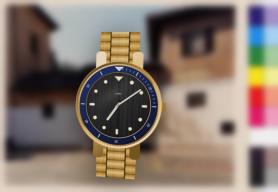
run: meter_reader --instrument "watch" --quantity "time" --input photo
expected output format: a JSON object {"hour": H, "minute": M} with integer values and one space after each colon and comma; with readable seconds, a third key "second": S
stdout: {"hour": 7, "minute": 9}
